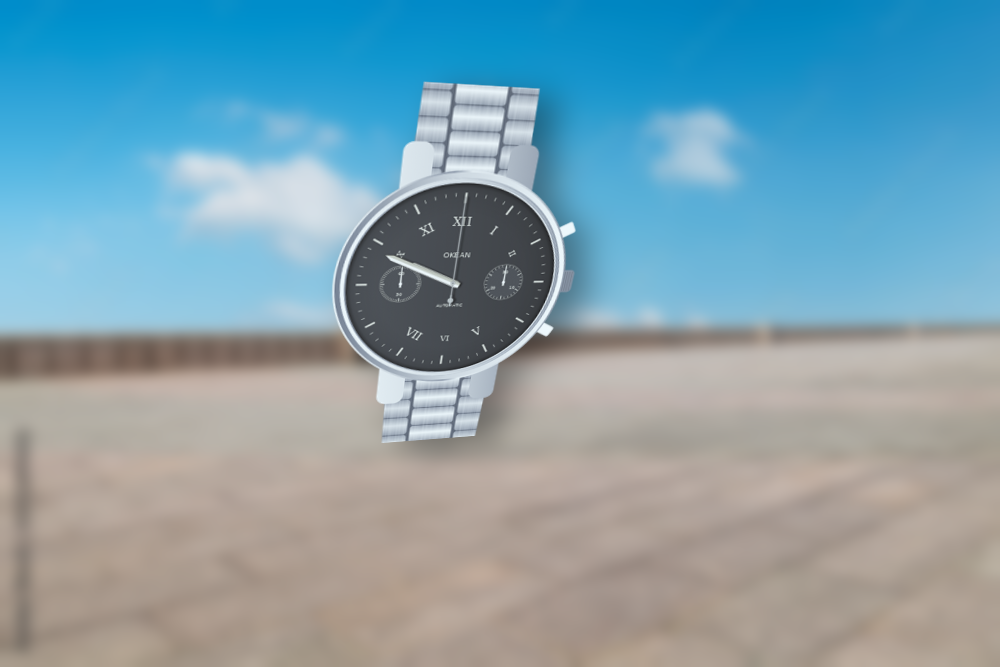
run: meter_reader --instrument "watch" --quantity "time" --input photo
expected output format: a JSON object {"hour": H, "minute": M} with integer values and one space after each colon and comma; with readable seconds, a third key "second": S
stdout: {"hour": 9, "minute": 49}
